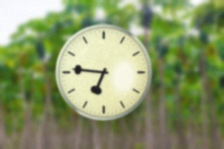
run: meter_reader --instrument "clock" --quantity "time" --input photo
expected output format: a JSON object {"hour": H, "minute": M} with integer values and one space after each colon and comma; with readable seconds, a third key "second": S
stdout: {"hour": 6, "minute": 46}
